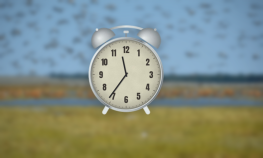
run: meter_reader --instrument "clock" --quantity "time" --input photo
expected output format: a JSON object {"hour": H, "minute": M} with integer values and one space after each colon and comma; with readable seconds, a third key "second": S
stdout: {"hour": 11, "minute": 36}
